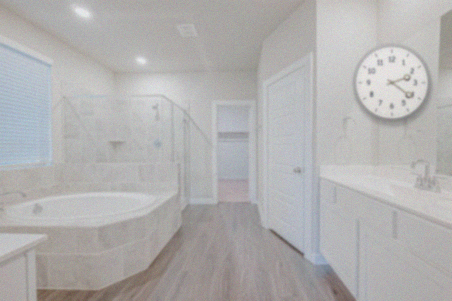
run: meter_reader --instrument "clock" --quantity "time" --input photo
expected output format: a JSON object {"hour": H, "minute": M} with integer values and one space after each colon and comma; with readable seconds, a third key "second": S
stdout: {"hour": 2, "minute": 21}
